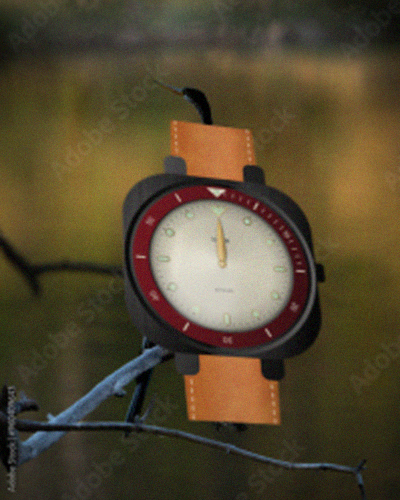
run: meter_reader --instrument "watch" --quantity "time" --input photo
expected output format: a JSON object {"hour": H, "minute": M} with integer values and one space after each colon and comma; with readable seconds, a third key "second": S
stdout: {"hour": 12, "minute": 0}
